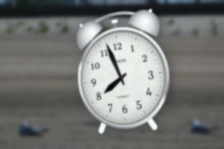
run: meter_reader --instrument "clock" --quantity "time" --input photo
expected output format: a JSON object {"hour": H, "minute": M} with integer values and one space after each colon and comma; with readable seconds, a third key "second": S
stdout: {"hour": 7, "minute": 57}
